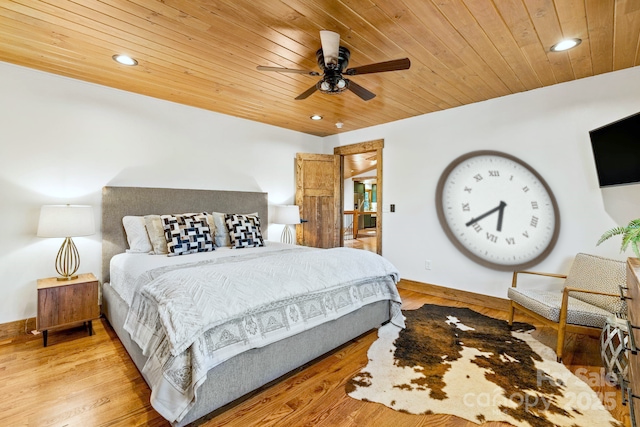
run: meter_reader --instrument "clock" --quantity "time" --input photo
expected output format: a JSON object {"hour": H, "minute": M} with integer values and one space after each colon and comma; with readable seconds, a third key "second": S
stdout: {"hour": 6, "minute": 41}
